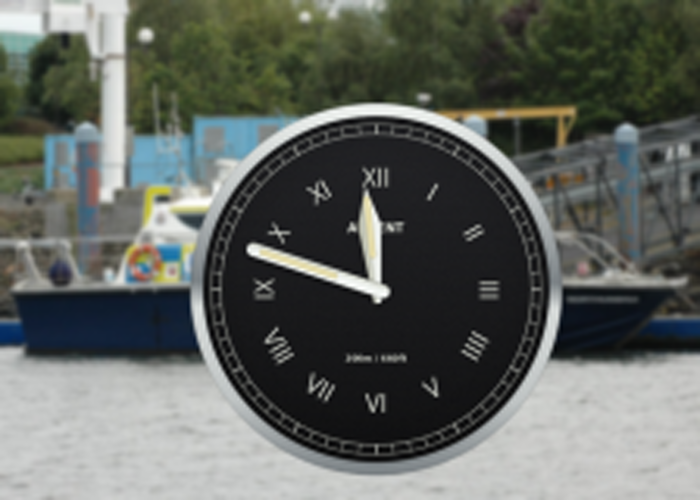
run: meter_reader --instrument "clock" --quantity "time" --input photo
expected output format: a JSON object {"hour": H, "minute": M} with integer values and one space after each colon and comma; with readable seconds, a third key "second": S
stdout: {"hour": 11, "minute": 48}
